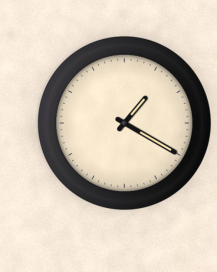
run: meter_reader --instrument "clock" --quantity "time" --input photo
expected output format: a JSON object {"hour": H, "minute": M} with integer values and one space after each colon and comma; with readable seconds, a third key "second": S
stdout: {"hour": 1, "minute": 20}
